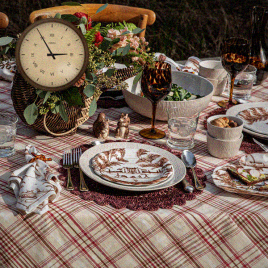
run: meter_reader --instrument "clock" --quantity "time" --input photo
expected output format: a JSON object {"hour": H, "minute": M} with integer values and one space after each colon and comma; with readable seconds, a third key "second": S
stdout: {"hour": 2, "minute": 55}
